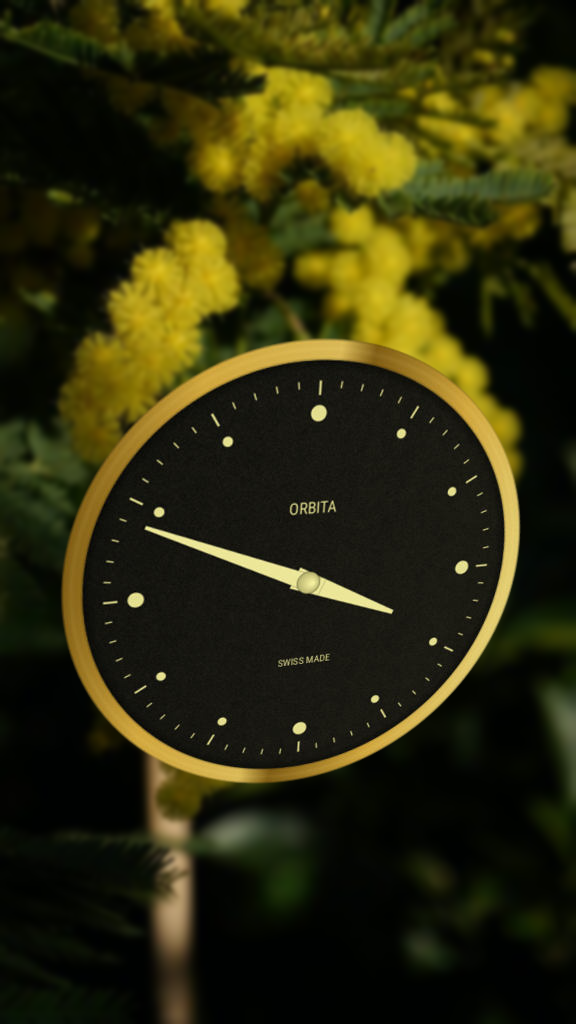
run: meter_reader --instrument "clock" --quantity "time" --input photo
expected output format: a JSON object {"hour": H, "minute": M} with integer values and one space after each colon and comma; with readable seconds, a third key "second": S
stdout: {"hour": 3, "minute": 49}
